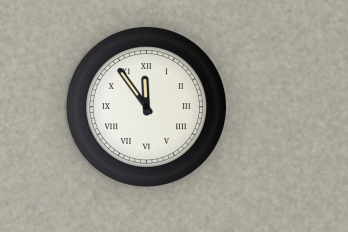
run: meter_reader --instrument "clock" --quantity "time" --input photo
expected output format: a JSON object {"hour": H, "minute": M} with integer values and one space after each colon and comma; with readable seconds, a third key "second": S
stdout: {"hour": 11, "minute": 54}
